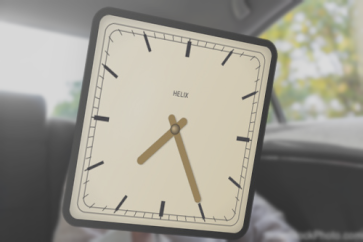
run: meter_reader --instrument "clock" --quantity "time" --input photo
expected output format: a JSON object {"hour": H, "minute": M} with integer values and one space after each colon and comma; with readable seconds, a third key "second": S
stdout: {"hour": 7, "minute": 25}
